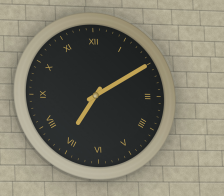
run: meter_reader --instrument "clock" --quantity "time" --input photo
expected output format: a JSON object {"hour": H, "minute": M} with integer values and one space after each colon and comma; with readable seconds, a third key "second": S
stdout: {"hour": 7, "minute": 10}
